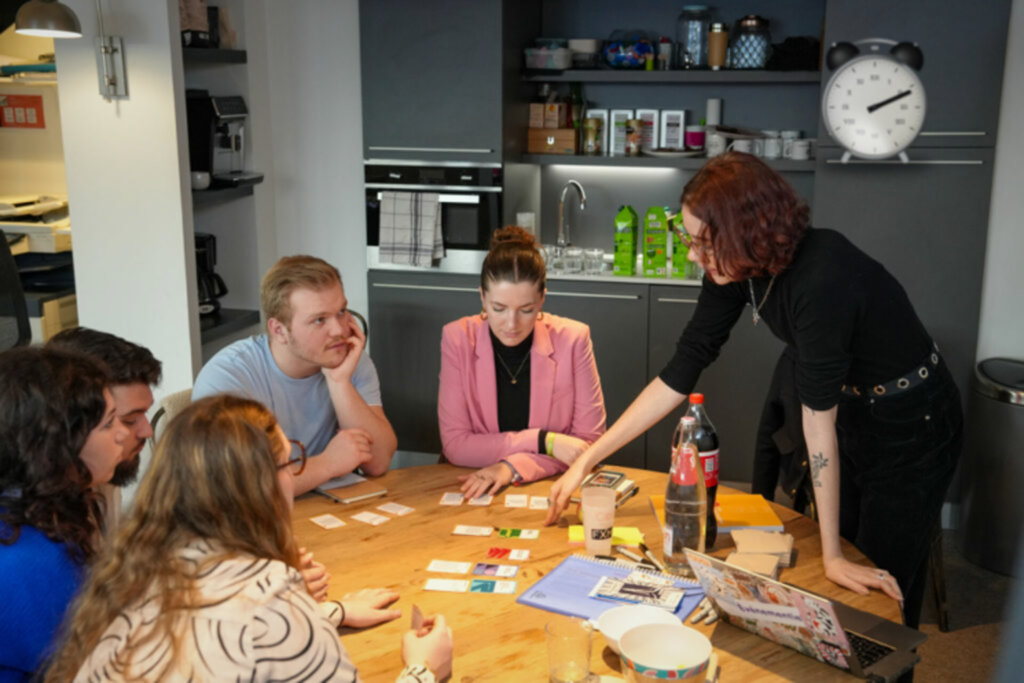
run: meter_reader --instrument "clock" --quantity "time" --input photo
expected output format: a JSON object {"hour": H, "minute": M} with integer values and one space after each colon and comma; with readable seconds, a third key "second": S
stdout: {"hour": 2, "minute": 11}
